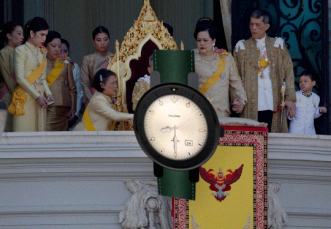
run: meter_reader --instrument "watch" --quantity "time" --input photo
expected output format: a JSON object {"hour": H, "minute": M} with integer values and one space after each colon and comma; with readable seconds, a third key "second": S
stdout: {"hour": 8, "minute": 30}
